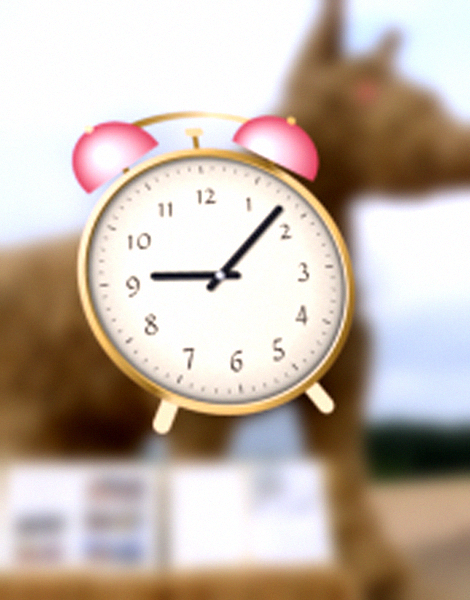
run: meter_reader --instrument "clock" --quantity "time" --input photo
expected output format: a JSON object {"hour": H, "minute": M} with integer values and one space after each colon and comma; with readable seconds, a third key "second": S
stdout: {"hour": 9, "minute": 8}
